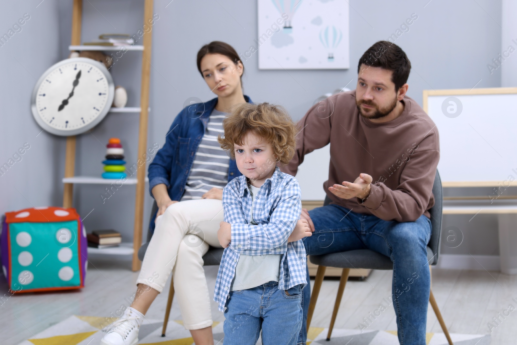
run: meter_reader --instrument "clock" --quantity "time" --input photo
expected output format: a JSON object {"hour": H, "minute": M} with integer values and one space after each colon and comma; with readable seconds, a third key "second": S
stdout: {"hour": 7, "minute": 2}
